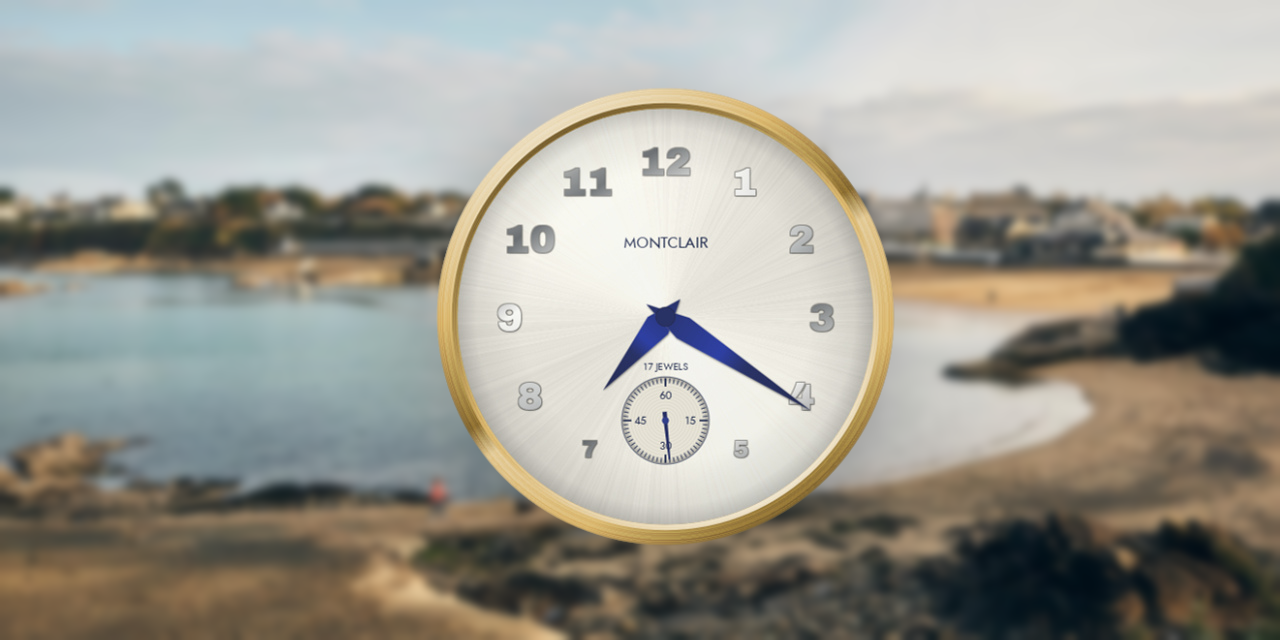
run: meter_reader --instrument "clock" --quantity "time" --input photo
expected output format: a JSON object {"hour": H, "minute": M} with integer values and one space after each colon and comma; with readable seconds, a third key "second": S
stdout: {"hour": 7, "minute": 20, "second": 29}
